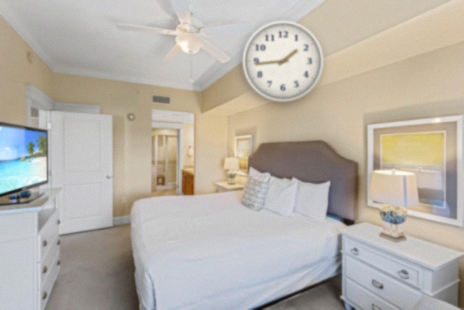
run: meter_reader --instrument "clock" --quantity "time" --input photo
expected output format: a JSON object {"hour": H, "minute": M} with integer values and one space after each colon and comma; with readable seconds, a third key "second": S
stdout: {"hour": 1, "minute": 44}
